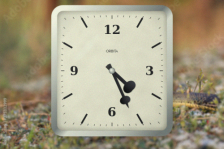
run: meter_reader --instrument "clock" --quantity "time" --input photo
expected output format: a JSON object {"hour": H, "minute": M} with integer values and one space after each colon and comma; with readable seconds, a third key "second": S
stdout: {"hour": 4, "minute": 26}
